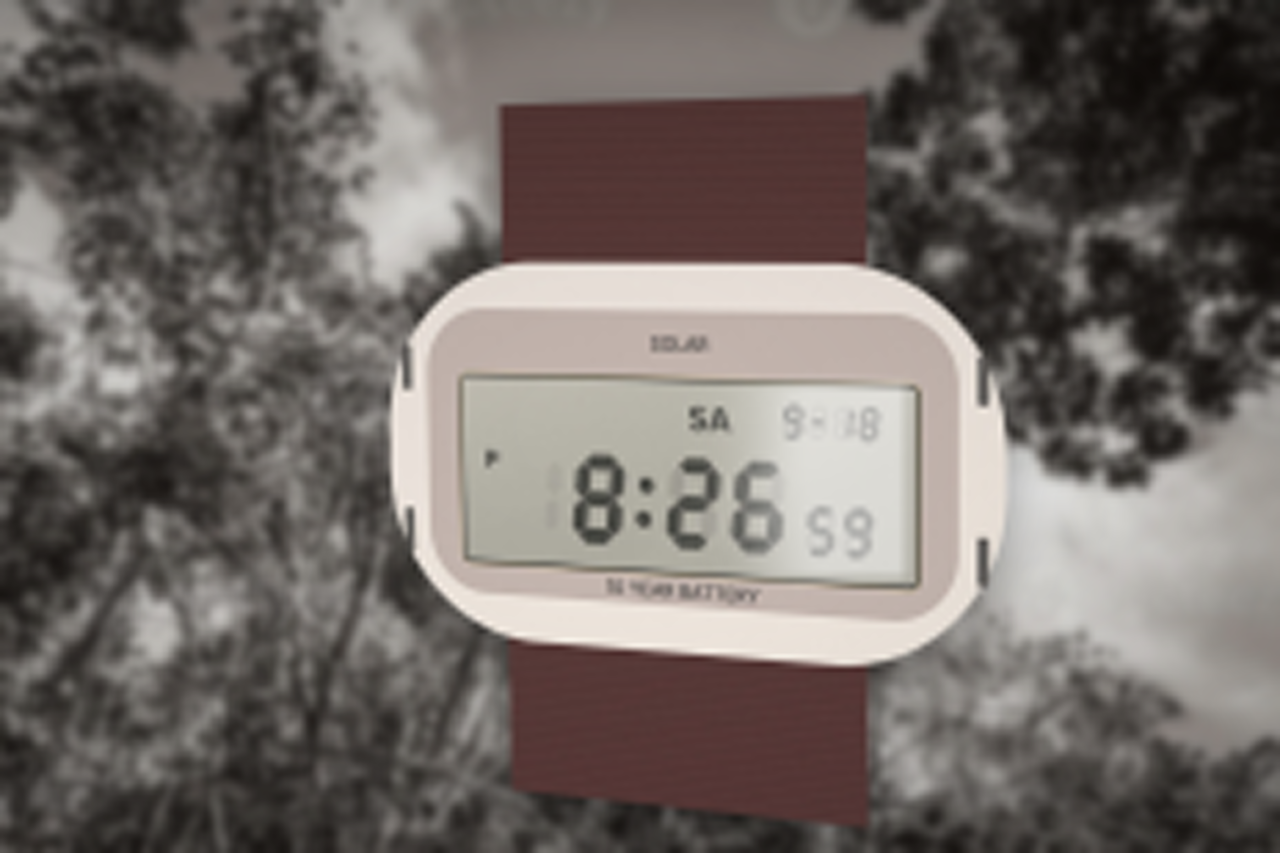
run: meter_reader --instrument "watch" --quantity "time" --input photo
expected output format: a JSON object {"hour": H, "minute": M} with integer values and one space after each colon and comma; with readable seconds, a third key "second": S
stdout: {"hour": 8, "minute": 26, "second": 59}
